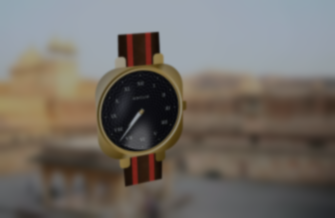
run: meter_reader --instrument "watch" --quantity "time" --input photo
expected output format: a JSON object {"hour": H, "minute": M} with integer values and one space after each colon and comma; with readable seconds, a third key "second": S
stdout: {"hour": 7, "minute": 37}
